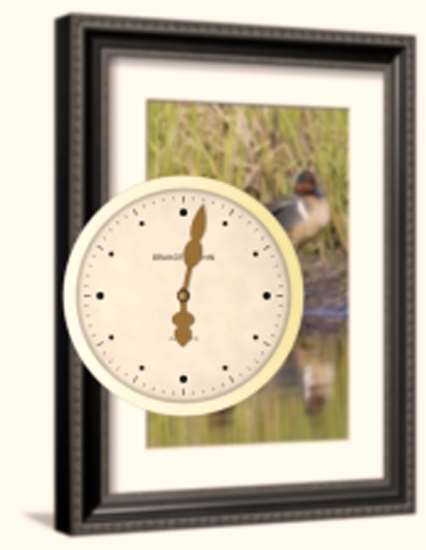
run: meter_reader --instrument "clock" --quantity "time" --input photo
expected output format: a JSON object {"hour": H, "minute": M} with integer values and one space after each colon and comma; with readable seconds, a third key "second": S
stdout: {"hour": 6, "minute": 2}
